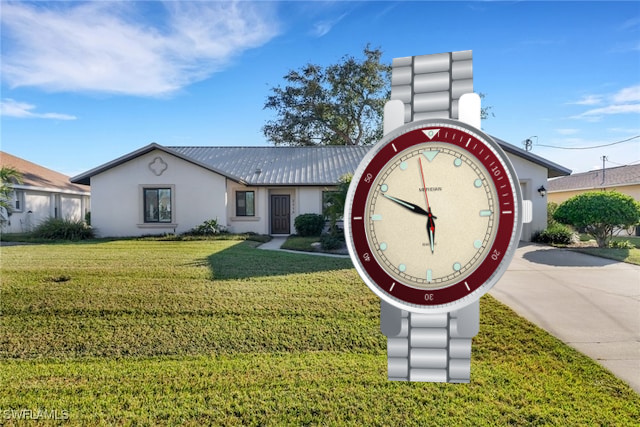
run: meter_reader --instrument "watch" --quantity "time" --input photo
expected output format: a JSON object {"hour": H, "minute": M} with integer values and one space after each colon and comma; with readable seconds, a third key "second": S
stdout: {"hour": 5, "minute": 48, "second": 58}
